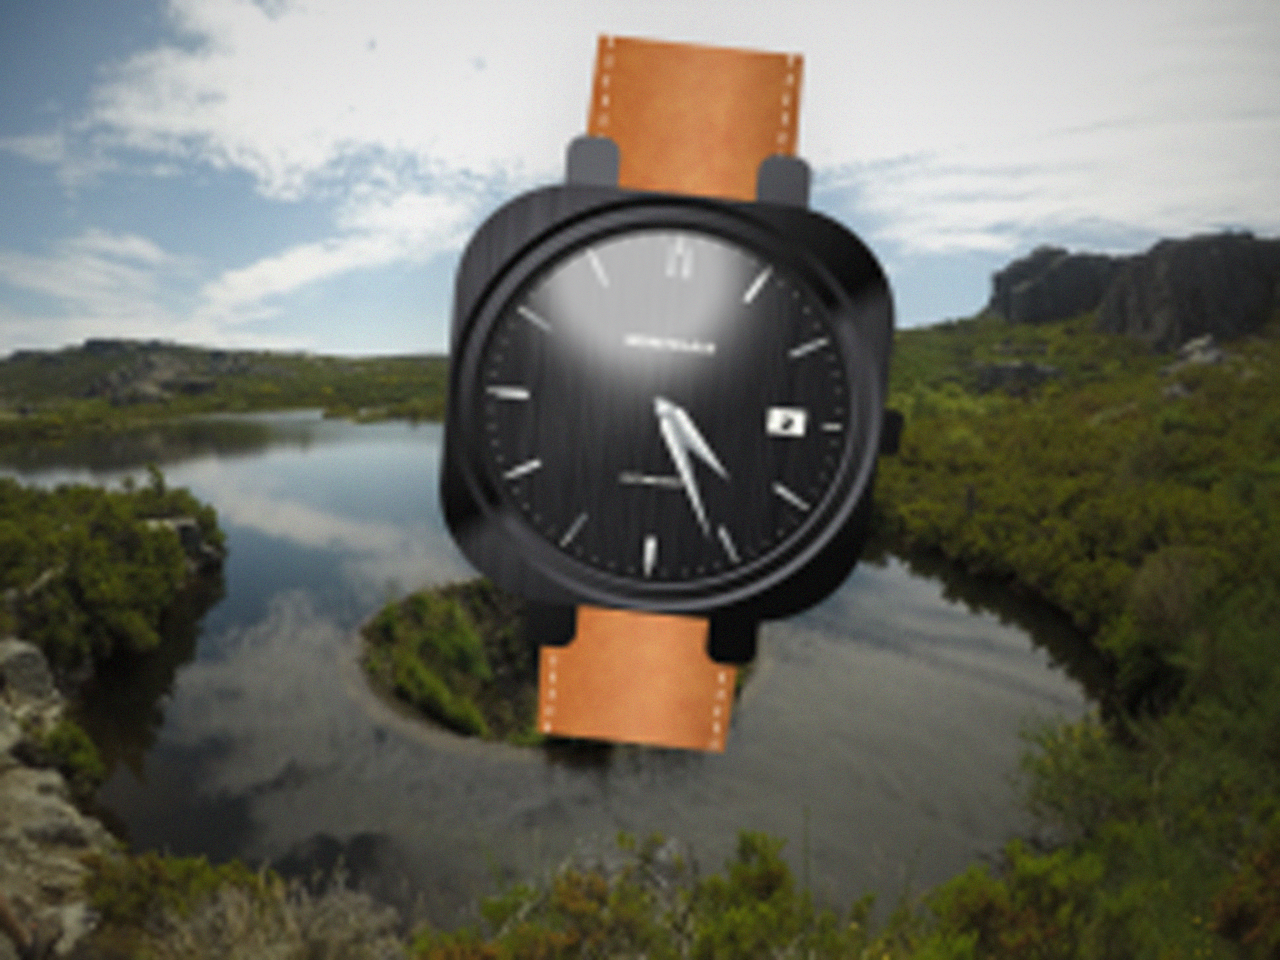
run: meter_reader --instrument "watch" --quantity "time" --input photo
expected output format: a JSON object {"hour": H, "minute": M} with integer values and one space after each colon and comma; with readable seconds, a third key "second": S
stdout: {"hour": 4, "minute": 26}
